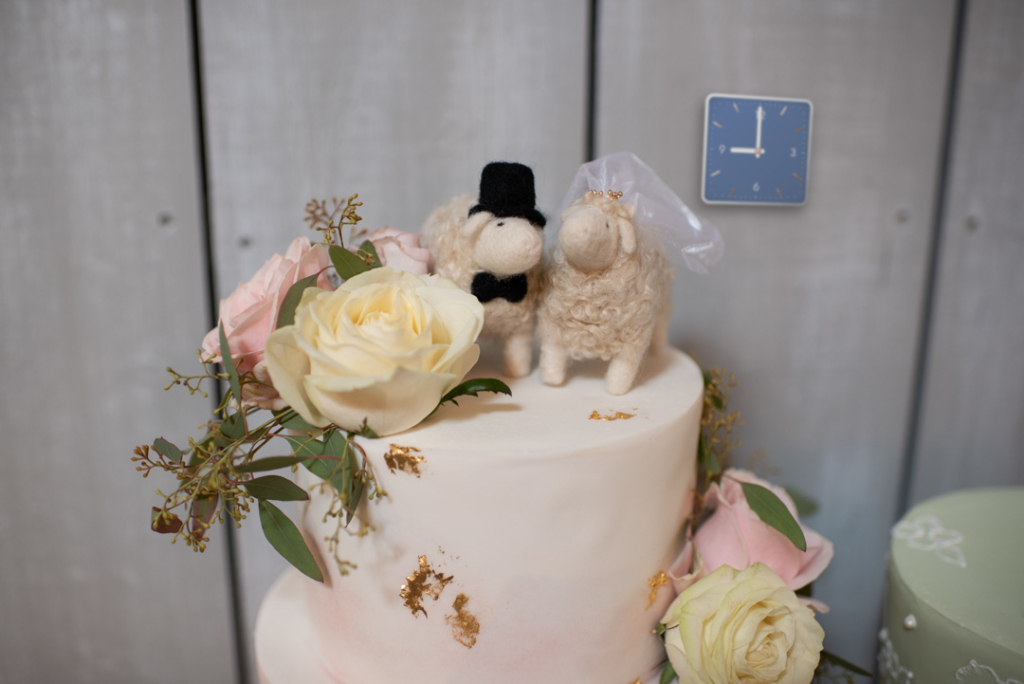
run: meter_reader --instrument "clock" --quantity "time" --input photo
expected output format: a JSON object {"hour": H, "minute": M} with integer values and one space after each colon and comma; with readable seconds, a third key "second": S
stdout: {"hour": 9, "minute": 0}
